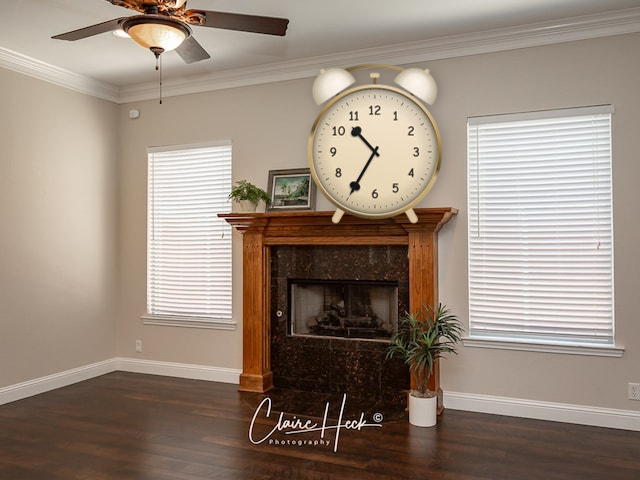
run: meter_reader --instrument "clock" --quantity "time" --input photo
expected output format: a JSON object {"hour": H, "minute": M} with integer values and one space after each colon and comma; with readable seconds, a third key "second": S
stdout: {"hour": 10, "minute": 35}
